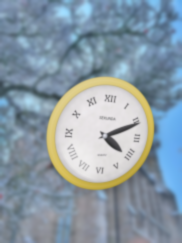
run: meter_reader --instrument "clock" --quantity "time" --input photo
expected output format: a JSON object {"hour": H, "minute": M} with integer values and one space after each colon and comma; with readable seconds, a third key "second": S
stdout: {"hour": 4, "minute": 11}
